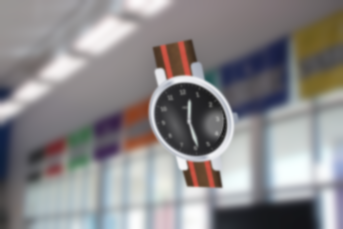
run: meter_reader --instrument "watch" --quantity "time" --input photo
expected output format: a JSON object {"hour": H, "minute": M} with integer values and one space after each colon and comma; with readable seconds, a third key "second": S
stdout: {"hour": 12, "minute": 29}
